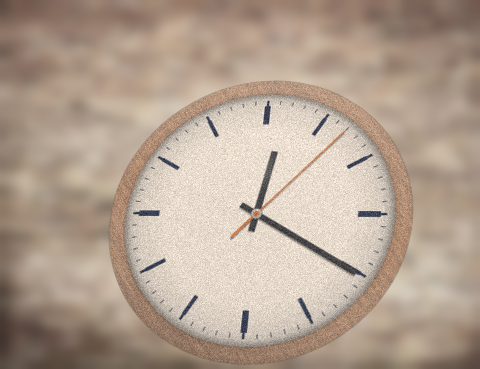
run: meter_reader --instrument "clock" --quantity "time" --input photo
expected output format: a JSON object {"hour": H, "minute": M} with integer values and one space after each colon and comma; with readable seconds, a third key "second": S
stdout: {"hour": 12, "minute": 20, "second": 7}
